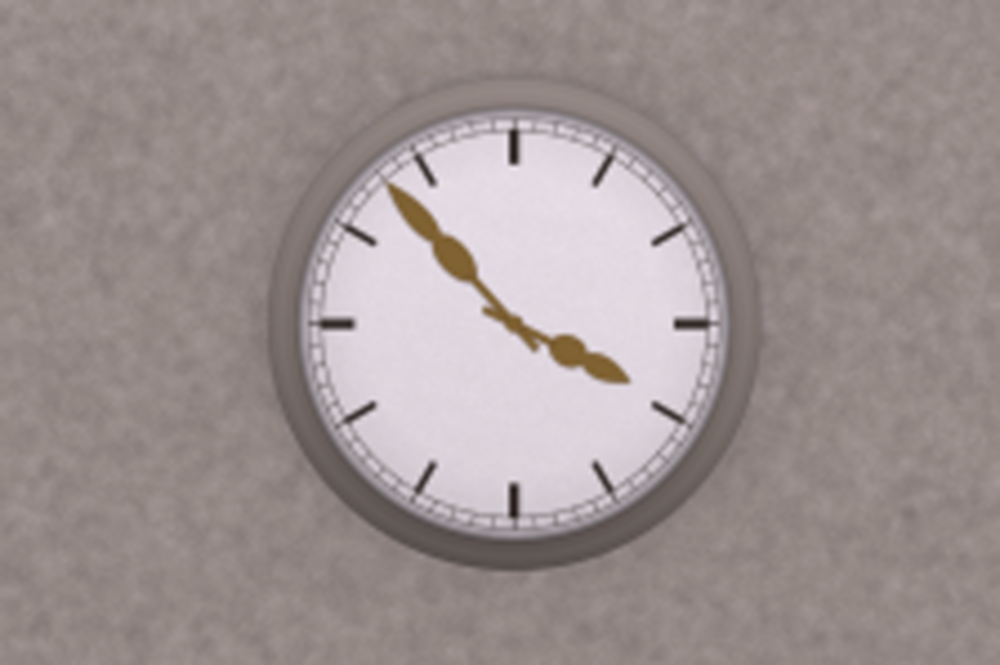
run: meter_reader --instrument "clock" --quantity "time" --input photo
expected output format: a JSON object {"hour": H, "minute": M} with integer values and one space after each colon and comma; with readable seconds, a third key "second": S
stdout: {"hour": 3, "minute": 53}
